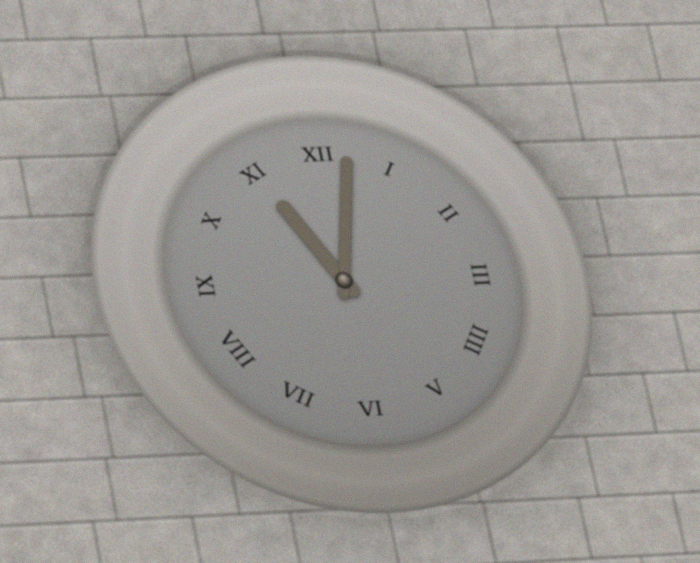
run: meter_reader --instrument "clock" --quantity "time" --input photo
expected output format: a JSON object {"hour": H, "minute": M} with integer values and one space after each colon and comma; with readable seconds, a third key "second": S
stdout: {"hour": 11, "minute": 2}
